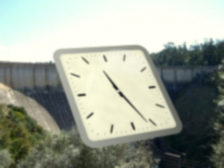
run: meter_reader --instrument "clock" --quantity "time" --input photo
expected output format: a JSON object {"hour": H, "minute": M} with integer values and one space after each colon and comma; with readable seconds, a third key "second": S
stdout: {"hour": 11, "minute": 26}
